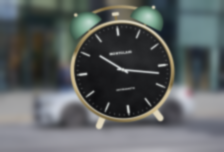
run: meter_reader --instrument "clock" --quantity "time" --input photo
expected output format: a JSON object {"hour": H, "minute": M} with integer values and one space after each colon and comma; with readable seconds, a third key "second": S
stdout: {"hour": 10, "minute": 17}
